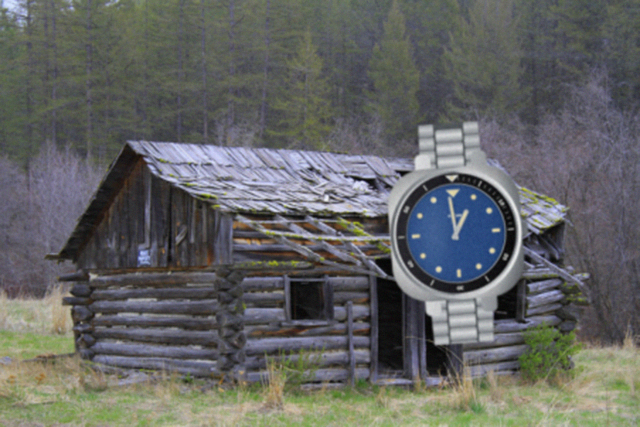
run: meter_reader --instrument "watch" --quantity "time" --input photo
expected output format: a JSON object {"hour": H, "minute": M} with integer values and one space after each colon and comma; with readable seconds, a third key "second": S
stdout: {"hour": 12, "minute": 59}
